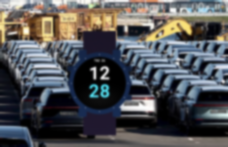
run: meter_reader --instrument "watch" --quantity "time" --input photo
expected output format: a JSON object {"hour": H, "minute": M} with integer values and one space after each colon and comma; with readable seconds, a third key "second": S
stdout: {"hour": 12, "minute": 28}
